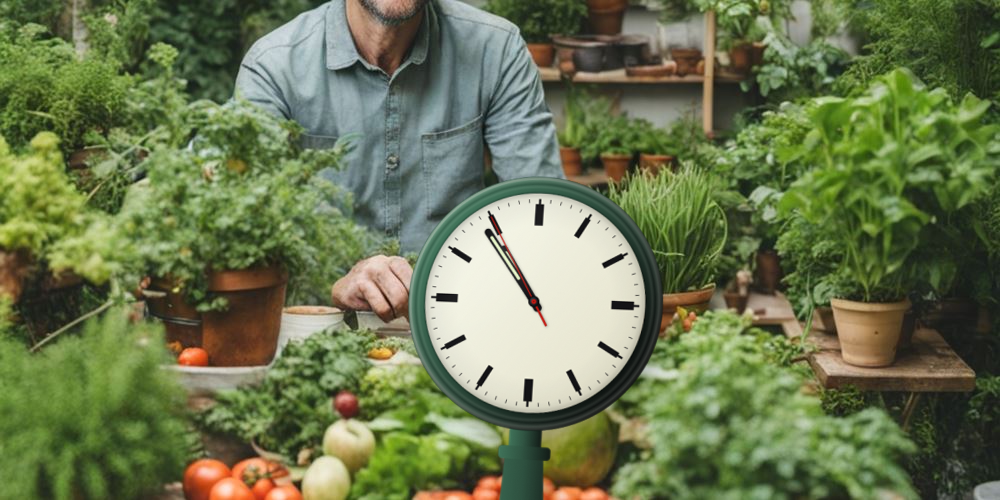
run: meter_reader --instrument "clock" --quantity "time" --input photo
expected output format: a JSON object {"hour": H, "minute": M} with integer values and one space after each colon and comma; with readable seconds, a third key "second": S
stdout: {"hour": 10, "minute": 53, "second": 55}
